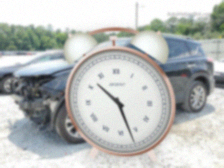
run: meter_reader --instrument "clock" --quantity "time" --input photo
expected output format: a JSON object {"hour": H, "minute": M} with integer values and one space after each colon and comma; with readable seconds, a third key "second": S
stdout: {"hour": 10, "minute": 27}
